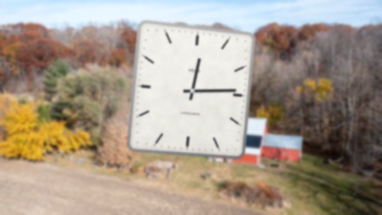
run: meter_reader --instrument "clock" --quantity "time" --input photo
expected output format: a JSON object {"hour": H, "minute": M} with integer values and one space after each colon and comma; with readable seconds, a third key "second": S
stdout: {"hour": 12, "minute": 14}
